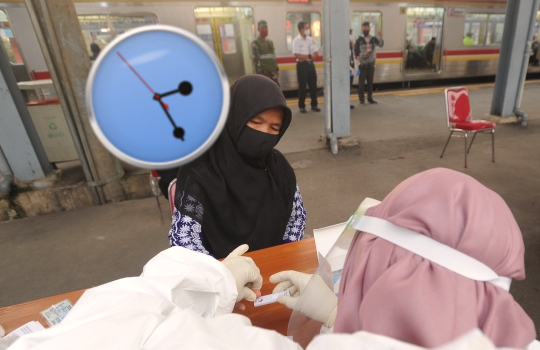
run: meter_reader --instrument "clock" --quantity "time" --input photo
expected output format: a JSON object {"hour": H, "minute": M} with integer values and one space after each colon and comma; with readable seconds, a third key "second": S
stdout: {"hour": 2, "minute": 24, "second": 53}
